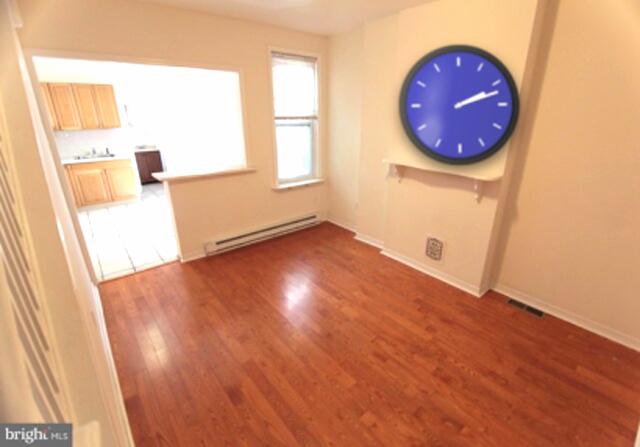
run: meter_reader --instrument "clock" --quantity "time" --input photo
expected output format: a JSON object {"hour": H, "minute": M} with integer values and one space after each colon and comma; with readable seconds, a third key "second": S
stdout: {"hour": 2, "minute": 12}
